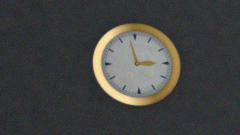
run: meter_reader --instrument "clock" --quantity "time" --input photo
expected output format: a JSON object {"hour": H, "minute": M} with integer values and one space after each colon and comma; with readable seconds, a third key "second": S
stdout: {"hour": 2, "minute": 58}
